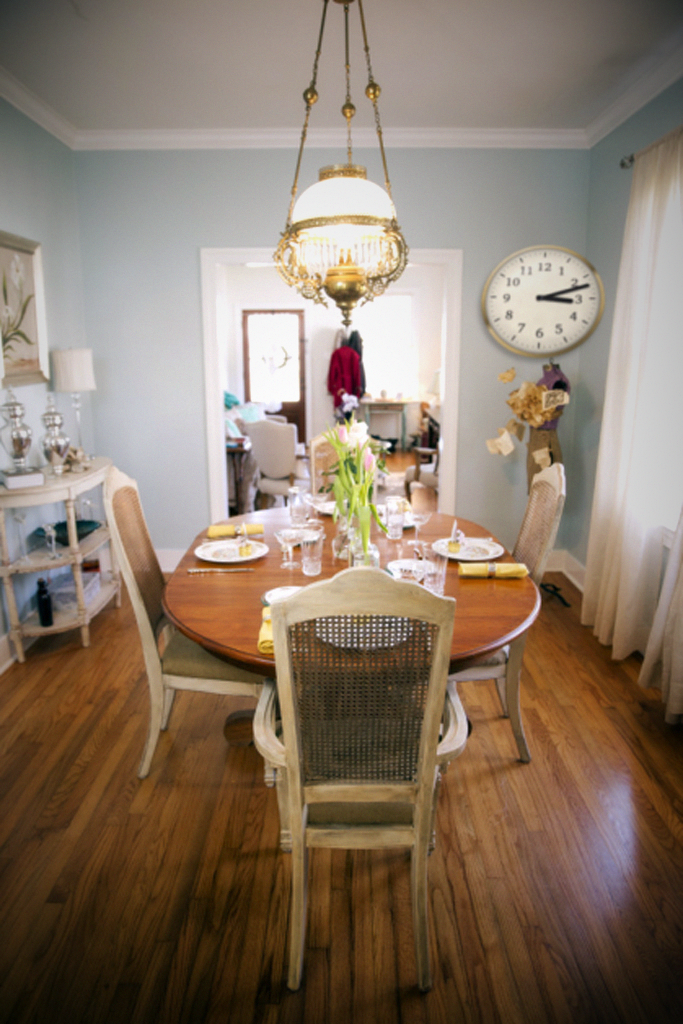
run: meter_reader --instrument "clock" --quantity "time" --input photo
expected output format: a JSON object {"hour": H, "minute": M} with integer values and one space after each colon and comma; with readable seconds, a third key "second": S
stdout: {"hour": 3, "minute": 12}
